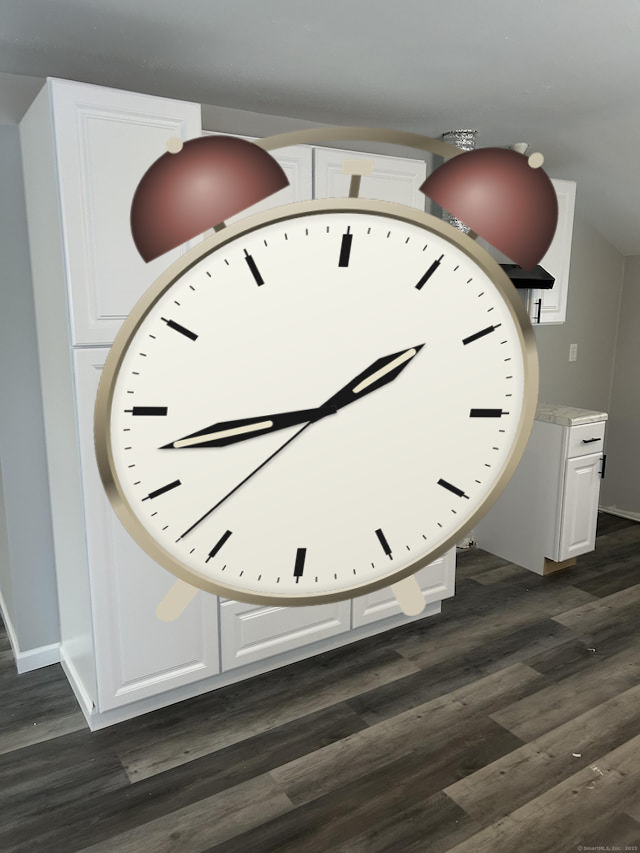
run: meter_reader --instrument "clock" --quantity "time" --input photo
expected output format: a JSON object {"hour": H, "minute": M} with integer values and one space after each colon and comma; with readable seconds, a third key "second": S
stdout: {"hour": 1, "minute": 42, "second": 37}
